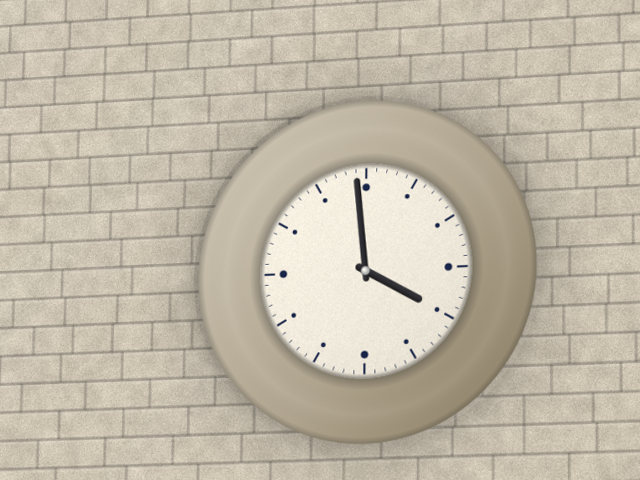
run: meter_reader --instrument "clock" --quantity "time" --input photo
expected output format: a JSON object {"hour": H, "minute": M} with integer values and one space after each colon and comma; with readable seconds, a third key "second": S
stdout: {"hour": 3, "minute": 59}
